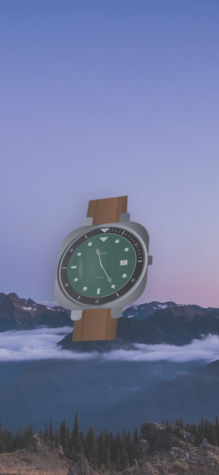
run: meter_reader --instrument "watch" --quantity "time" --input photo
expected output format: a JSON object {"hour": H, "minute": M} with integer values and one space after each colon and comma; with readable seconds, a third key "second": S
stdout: {"hour": 11, "minute": 25}
